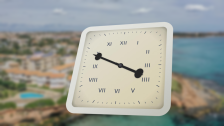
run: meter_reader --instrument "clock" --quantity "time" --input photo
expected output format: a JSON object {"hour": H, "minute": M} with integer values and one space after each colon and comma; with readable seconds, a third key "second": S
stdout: {"hour": 3, "minute": 49}
